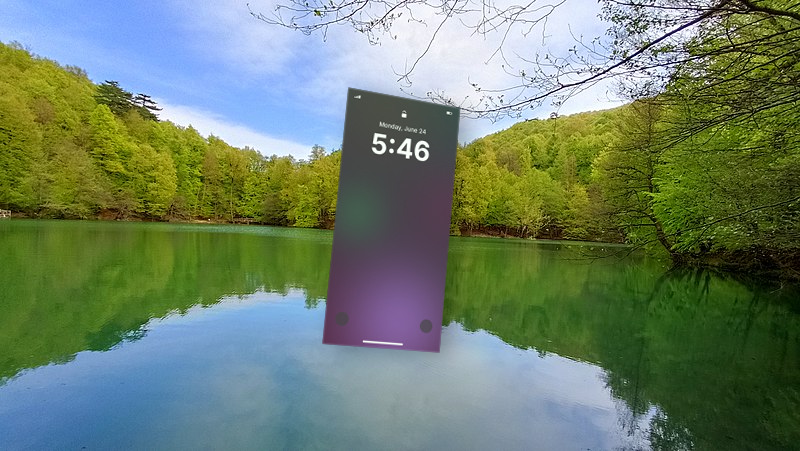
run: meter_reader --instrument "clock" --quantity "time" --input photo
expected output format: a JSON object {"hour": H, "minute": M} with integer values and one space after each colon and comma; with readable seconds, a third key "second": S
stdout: {"hour": 5, "minute": 46}
